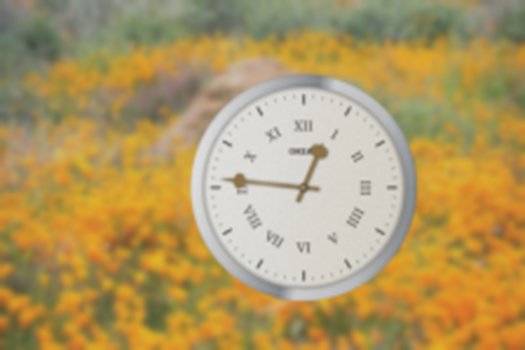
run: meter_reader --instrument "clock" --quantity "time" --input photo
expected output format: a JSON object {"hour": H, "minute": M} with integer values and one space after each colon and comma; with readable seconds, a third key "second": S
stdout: {"hour": 12, "minute": 46}
